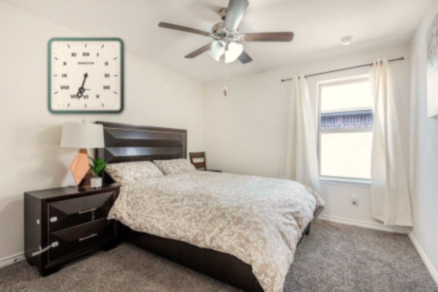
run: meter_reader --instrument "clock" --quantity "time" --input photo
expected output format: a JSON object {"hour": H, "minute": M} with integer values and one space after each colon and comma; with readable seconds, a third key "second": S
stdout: {"hour": 6, "minute": 33}
